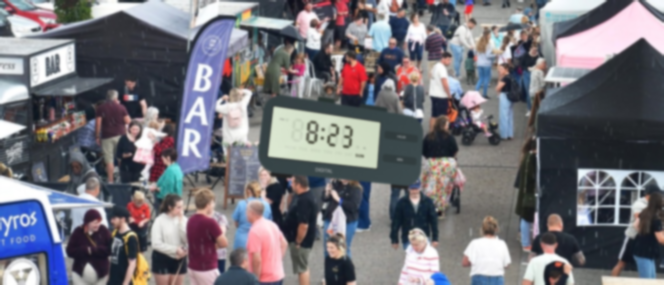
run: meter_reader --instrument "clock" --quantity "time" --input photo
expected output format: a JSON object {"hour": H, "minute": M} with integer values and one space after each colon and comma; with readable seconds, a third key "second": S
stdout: {"hour": 8, "minute": 23}
